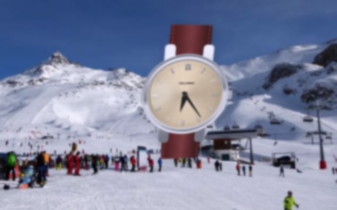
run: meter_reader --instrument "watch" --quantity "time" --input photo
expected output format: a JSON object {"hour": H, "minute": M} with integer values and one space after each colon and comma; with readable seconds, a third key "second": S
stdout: {"hour": 6, "minute": 24}
